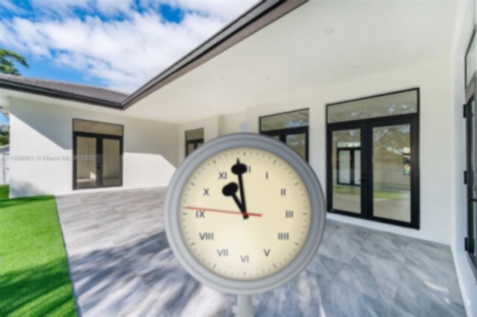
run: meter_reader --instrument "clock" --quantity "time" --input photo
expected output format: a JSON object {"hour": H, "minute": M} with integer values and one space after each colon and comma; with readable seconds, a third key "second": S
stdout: {"hour": 10, "minute": 58, "second": 46}
